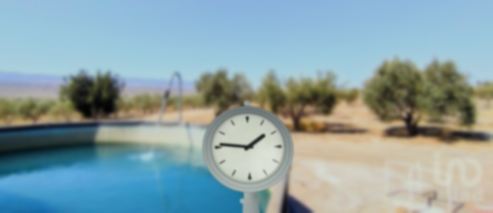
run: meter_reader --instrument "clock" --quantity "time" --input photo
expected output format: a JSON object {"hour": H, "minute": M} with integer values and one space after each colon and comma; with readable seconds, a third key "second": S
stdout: {"hour": 1, "minute": 46}
